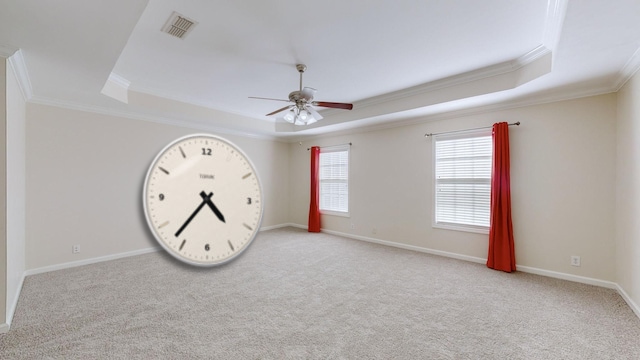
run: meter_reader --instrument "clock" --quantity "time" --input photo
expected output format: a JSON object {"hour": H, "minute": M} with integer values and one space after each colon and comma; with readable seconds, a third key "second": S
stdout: {"hour": 4, "minute": 37}
